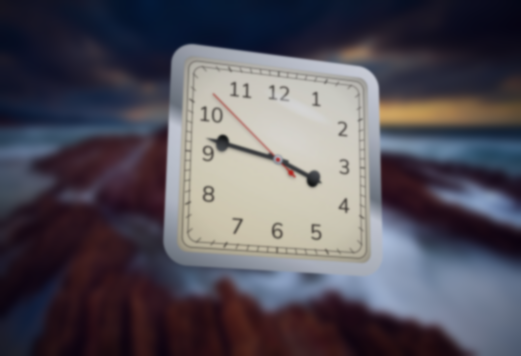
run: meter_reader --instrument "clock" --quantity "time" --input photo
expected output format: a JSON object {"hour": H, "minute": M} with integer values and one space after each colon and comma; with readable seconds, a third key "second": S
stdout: {"hour": 3, "minute": 46, "second": 52}
